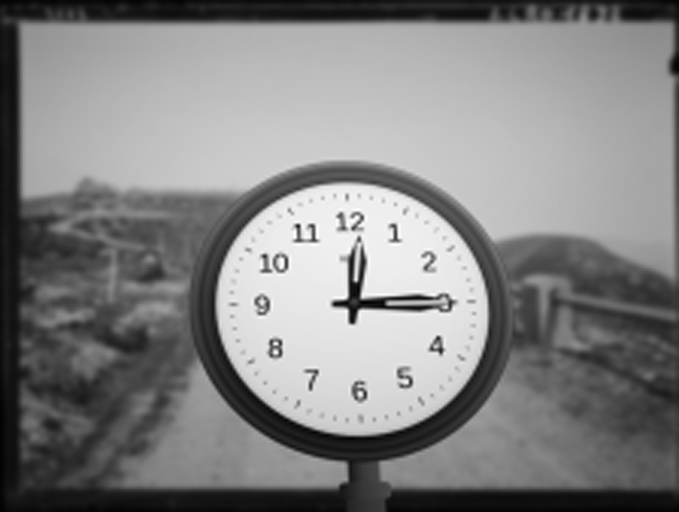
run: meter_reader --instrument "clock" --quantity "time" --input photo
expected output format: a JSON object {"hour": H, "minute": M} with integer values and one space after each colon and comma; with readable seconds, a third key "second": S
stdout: {"hour": 12, "minute": 15}
